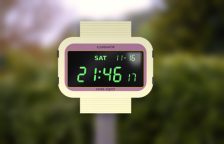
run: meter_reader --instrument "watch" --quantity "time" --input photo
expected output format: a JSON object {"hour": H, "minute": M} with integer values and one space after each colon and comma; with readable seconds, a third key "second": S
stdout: {"hour": 21, "minute": 46, "second": 17}
